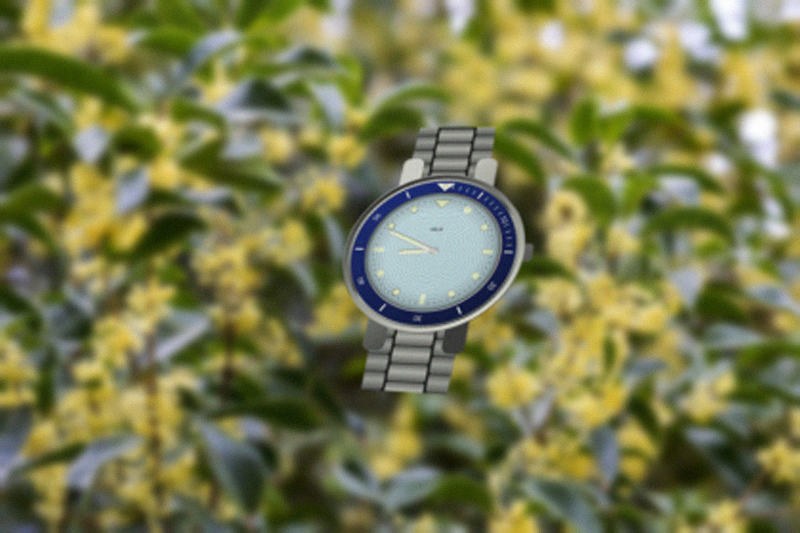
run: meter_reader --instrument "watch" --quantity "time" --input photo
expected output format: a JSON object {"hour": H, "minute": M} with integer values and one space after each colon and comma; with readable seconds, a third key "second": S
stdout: {"hour": 8, "minute": 49}
